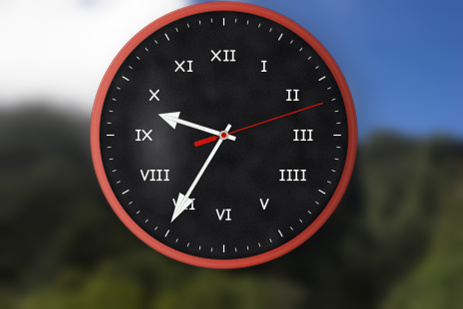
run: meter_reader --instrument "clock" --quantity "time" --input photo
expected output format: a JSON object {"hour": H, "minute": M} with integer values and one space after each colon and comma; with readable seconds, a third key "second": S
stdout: {"hour": 9, "minute": 35, "second": 12}
